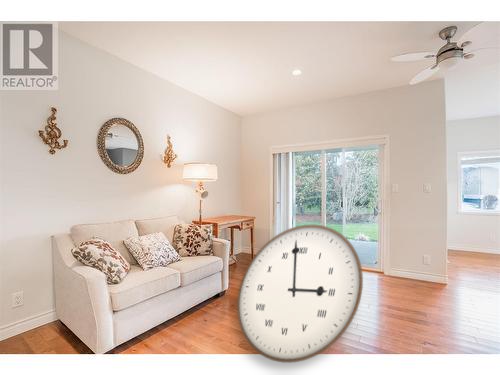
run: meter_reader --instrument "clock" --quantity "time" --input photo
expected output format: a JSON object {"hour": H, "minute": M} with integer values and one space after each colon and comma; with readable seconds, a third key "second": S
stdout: {"hour": 2, "minute": 58}
